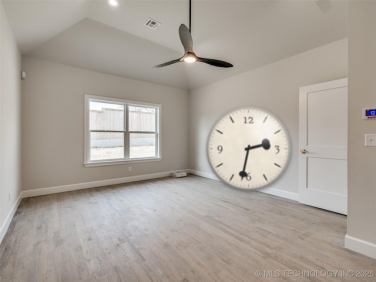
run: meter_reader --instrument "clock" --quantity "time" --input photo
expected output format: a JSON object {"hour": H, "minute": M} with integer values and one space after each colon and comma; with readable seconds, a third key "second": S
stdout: {"hour": 2, "minute": 32}
